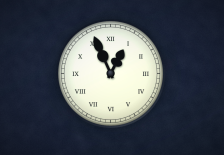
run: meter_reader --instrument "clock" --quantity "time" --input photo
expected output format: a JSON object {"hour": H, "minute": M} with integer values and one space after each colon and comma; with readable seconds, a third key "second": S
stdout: {"hour": 12, "minute": 56}
